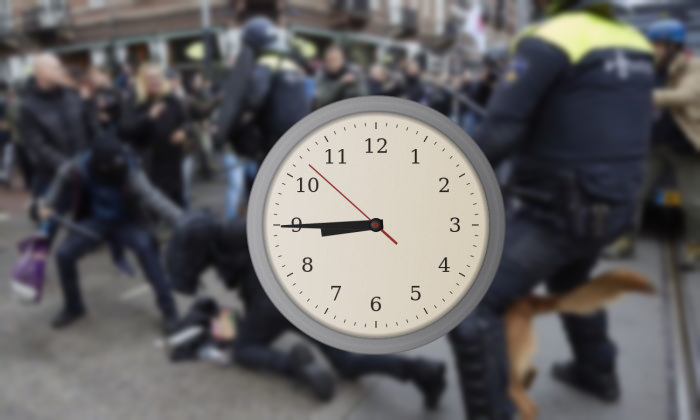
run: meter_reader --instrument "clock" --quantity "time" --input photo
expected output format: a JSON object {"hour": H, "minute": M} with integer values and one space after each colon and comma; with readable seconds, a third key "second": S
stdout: {"hour": 8, "minute": 44, "second": 52}
